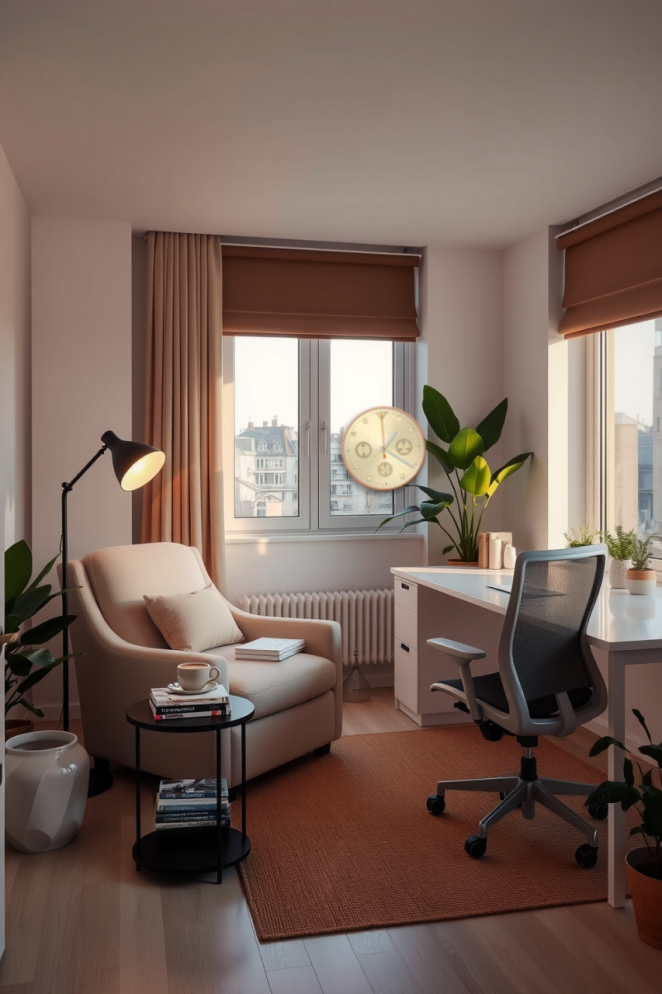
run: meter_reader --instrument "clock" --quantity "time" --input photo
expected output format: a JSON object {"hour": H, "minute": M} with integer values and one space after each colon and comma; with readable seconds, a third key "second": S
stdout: {"hour": 1, "minute": 21}
